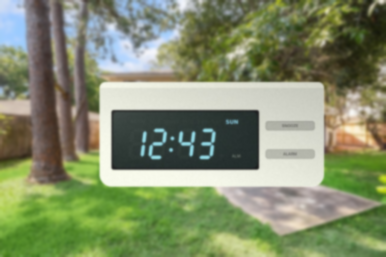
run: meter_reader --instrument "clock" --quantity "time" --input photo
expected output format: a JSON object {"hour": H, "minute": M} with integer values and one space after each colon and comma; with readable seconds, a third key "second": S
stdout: {"hour": 12, "minute": 43}
